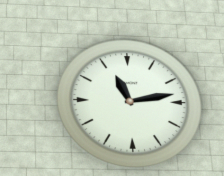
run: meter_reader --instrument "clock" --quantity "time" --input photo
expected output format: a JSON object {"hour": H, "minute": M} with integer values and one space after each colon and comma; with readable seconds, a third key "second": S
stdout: {"hour": 11, "minute": 13}
